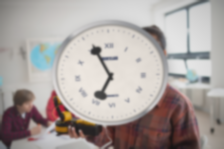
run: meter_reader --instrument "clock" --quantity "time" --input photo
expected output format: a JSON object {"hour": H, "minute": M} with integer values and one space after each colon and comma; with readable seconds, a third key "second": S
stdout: {"hour": 6, "minute": 56}
